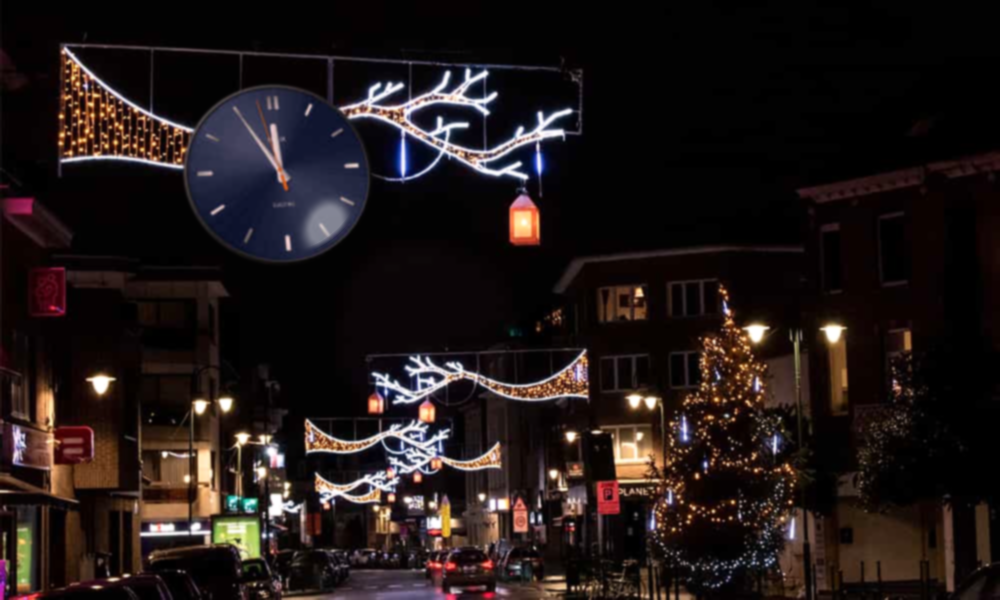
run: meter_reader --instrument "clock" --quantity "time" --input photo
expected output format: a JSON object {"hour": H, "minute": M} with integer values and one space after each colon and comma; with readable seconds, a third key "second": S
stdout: {"hour": 11, "minute": 54, "second": 58}
